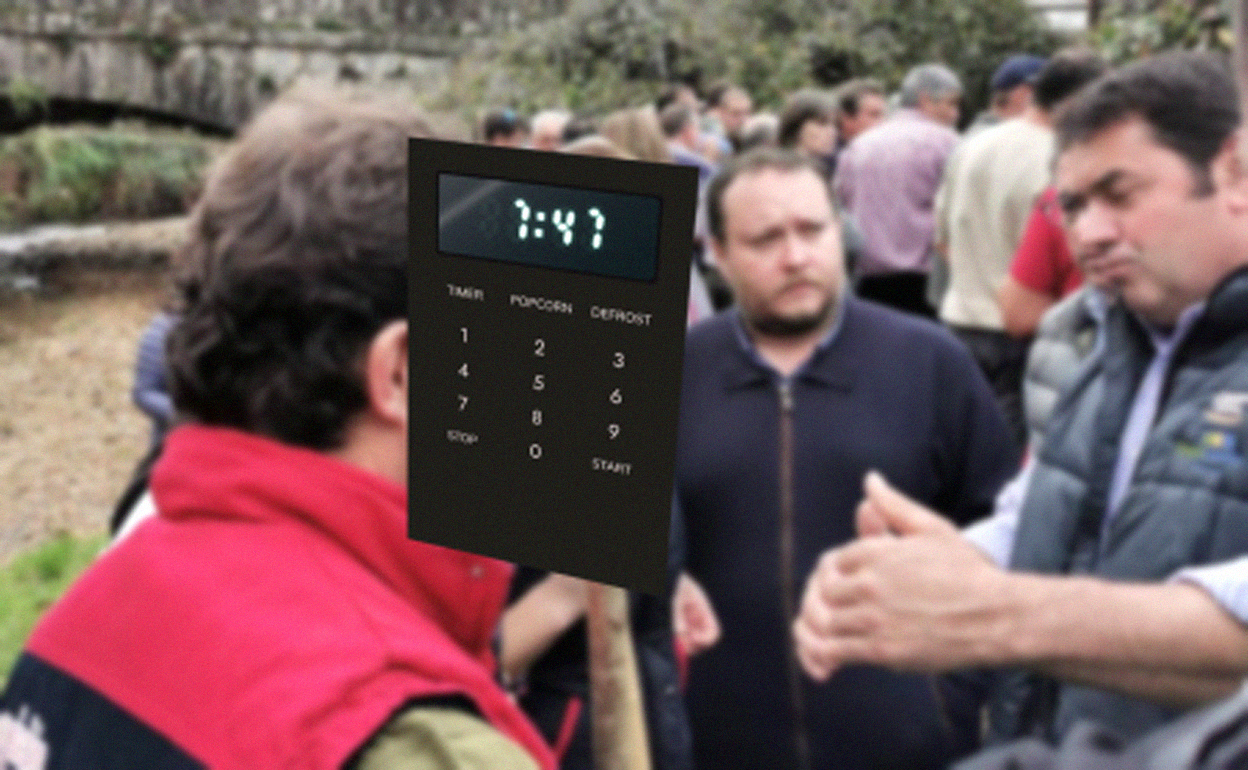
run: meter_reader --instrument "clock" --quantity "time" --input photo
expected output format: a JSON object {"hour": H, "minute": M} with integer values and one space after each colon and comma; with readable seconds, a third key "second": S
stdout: {"hour": 7, "minute": 47}
